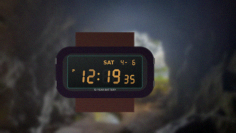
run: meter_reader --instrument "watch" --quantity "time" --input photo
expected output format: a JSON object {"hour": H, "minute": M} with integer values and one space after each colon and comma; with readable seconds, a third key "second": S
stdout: {"hour": 12, "minute": 19, "second": 35}
